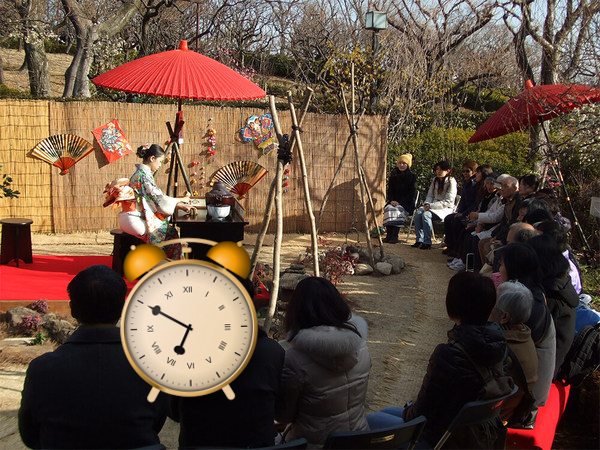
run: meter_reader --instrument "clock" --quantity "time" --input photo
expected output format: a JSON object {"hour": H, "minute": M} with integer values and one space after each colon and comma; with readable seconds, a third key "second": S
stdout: {"hour": 6, "minute": 50}
